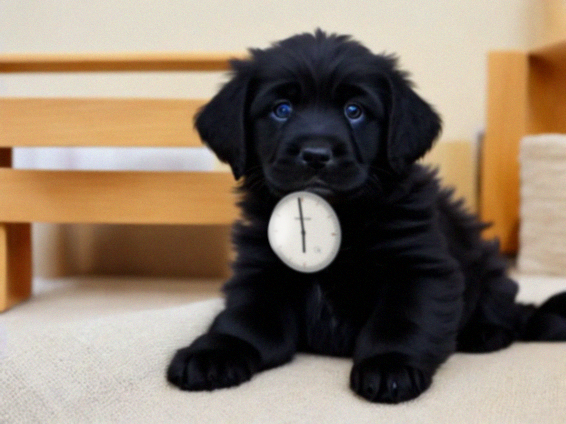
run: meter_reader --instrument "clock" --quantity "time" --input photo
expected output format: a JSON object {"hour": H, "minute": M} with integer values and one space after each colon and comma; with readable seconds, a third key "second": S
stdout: {"hour": 5, "minute": 59}
